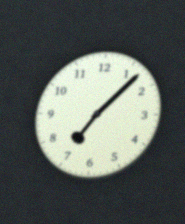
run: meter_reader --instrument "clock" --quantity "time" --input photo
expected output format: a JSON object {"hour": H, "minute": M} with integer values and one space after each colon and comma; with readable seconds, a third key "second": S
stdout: {"hour": 7, "minute": 7}
